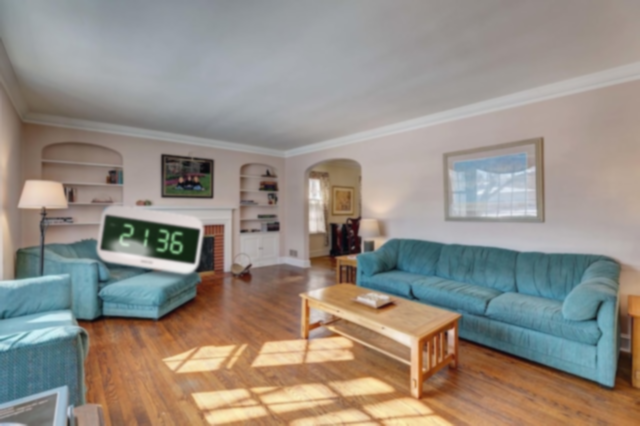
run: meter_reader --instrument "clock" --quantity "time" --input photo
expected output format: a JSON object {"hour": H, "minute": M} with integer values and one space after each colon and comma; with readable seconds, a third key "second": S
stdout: {"hour": 21, "minute": 36}
